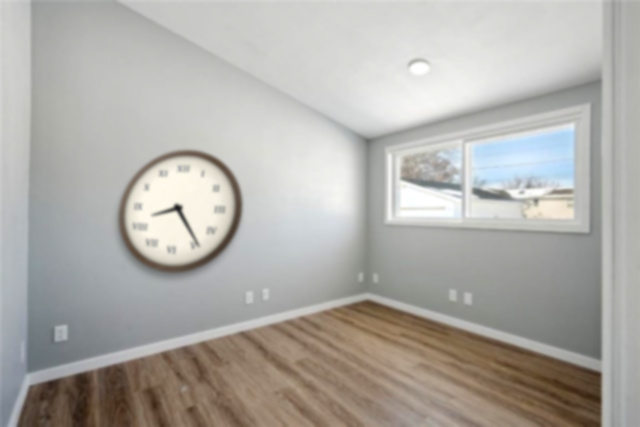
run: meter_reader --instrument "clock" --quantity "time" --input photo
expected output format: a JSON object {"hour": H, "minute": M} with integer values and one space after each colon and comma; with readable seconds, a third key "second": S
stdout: {"hour": 8, "minute": 24}
